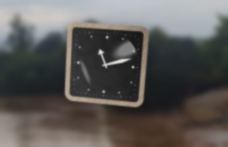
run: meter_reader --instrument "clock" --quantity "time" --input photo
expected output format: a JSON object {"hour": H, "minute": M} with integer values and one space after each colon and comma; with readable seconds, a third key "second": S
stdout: {"hour": 11, "minute": 12}
